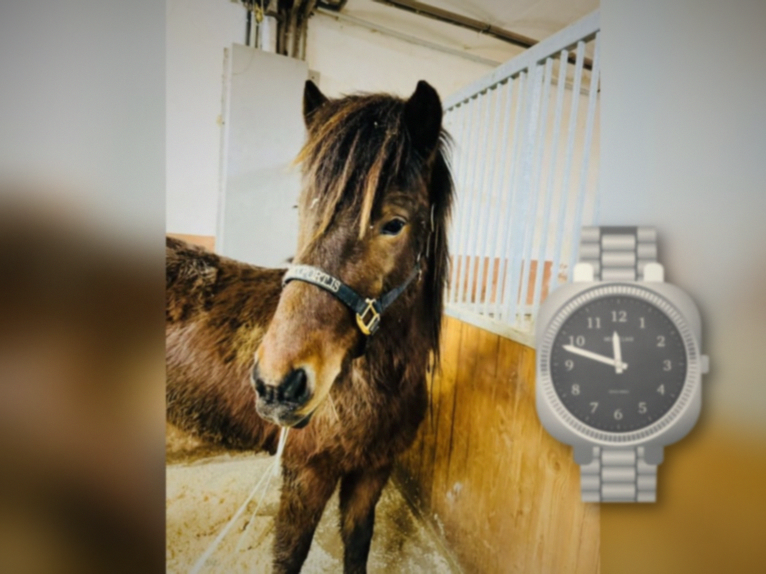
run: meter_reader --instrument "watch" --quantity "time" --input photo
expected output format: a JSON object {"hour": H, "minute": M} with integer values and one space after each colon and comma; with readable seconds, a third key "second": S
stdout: {"hour": 11, "minute": 48}
